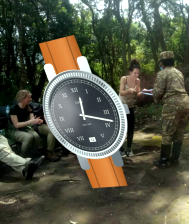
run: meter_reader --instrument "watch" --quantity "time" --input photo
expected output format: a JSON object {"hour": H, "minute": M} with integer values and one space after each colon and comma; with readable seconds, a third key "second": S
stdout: {"hour": 12, "minute": 18}
